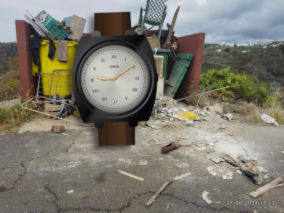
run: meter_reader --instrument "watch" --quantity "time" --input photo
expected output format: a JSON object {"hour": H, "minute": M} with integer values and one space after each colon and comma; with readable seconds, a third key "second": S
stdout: {"hour": 9, "minute": 9}
